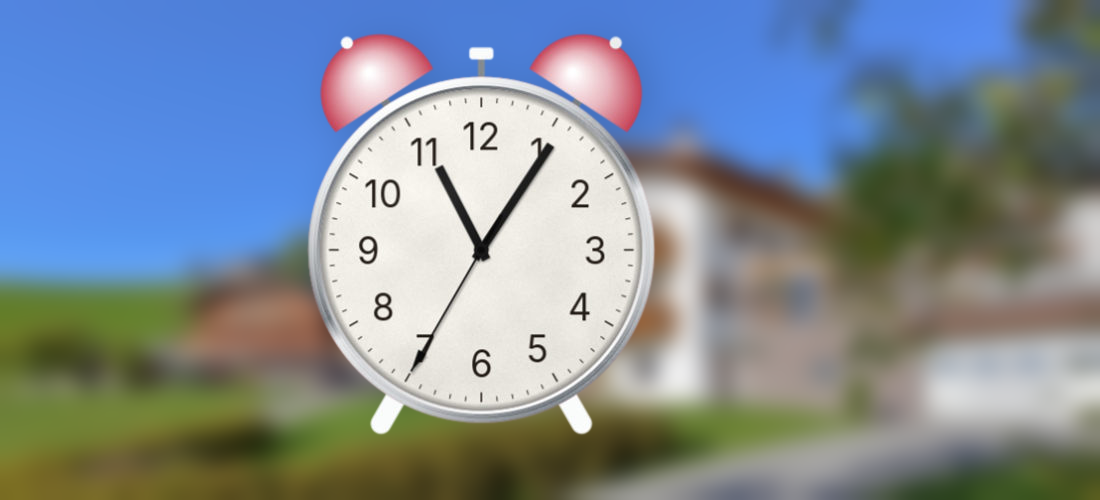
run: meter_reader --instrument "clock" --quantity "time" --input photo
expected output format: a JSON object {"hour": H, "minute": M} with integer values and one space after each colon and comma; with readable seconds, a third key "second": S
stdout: {"hour": 11, "minute": 5, "second": 35}
